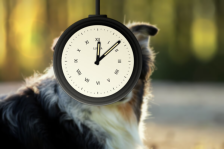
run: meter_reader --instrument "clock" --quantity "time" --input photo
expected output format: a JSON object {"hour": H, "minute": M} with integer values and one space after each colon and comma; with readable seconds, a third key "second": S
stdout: {"hour": 12, "minute": 8}
